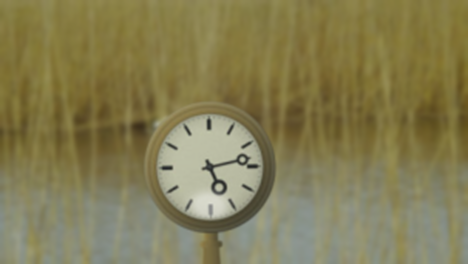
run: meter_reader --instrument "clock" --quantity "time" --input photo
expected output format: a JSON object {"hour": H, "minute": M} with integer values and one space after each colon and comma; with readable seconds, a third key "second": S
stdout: {"hour": 5, "minute": 13}
